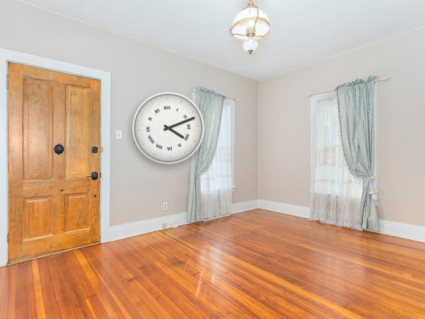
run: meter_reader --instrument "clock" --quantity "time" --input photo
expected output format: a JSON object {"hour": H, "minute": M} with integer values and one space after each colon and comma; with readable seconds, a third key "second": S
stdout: {"hour": 4, "minute": 12}
